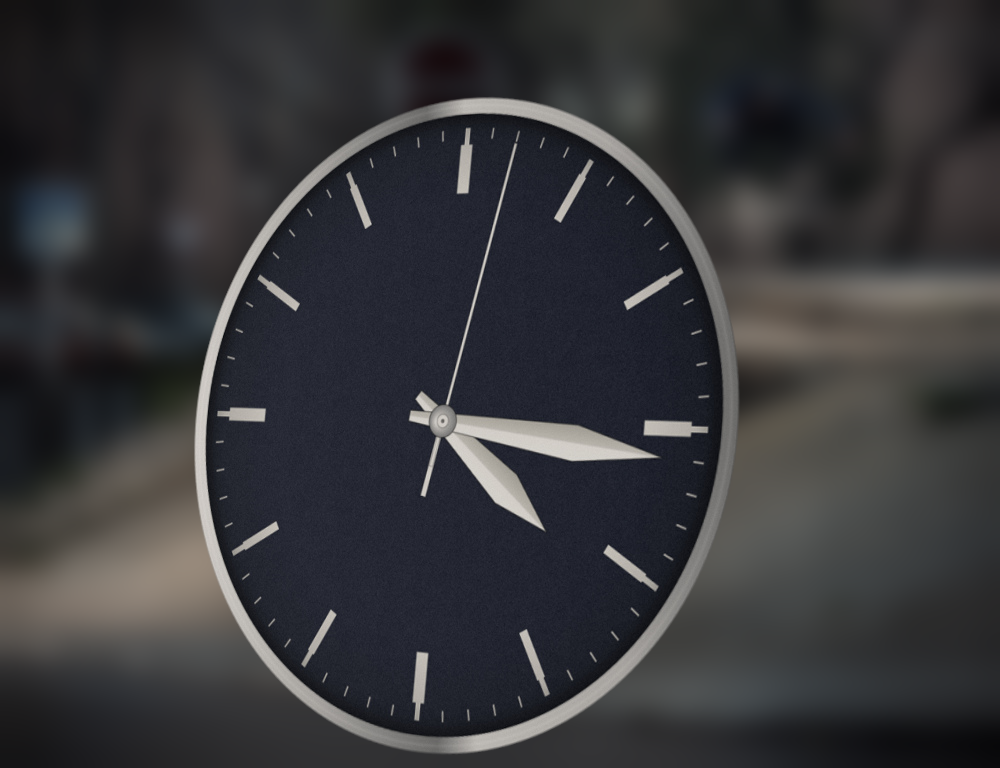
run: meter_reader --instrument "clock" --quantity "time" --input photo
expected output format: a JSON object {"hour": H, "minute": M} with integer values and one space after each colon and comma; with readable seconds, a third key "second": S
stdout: {"hour": 4, "minute": 16, "second": 2}
